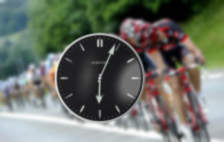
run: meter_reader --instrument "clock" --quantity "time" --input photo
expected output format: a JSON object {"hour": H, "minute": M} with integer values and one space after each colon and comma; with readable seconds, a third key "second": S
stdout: {"hour": 6, "minute": 4}
